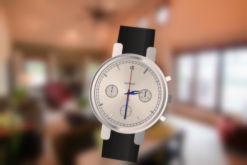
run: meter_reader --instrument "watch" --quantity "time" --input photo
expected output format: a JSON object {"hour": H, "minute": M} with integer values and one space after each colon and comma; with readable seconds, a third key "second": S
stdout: {"hour": 2, "minute": 30}
